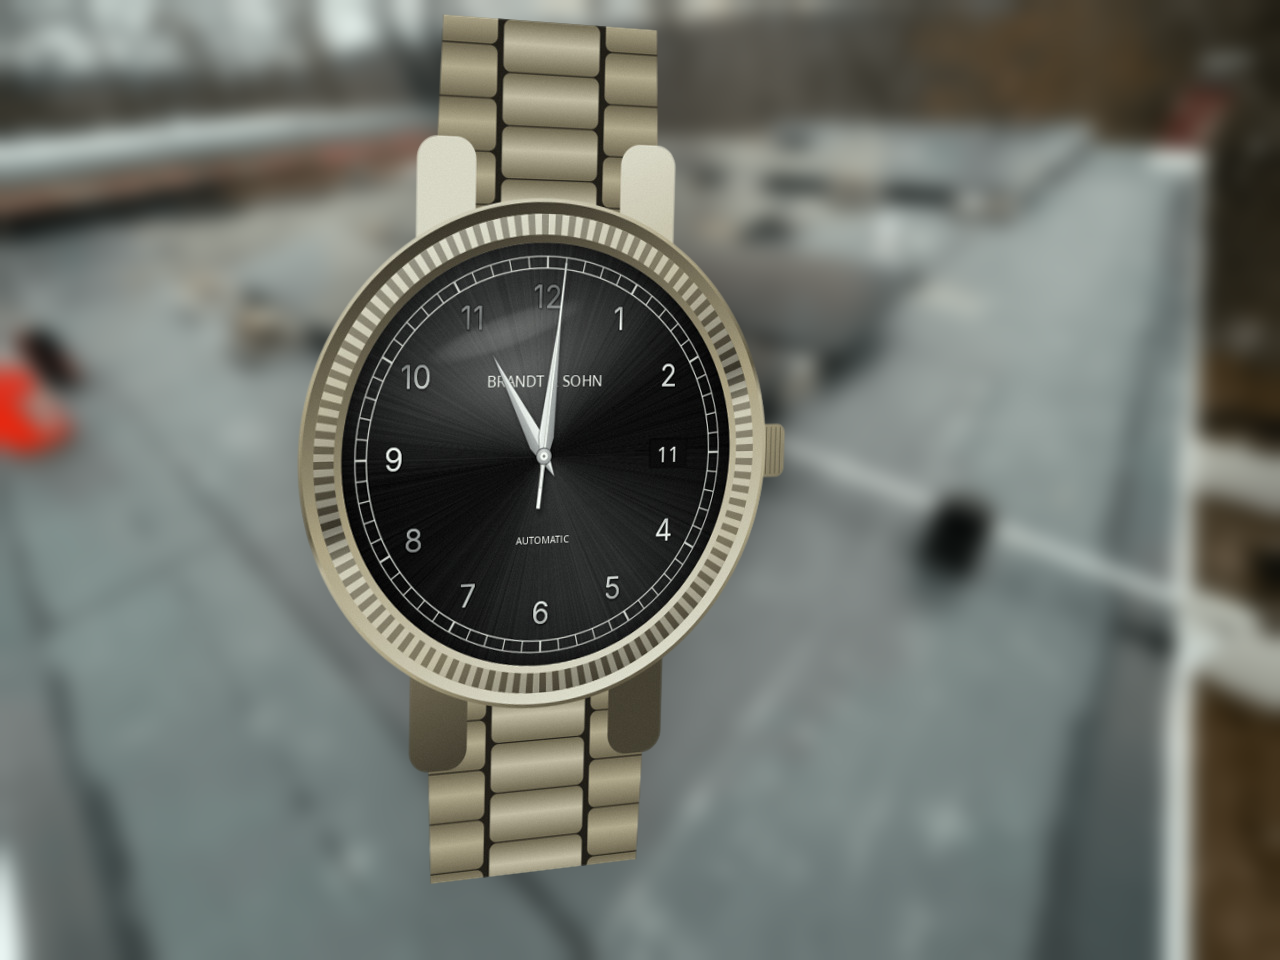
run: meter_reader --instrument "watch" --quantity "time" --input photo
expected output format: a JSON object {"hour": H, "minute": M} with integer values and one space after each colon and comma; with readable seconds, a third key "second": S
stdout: {"hour": 11, "minute": 1, "second": 1}
